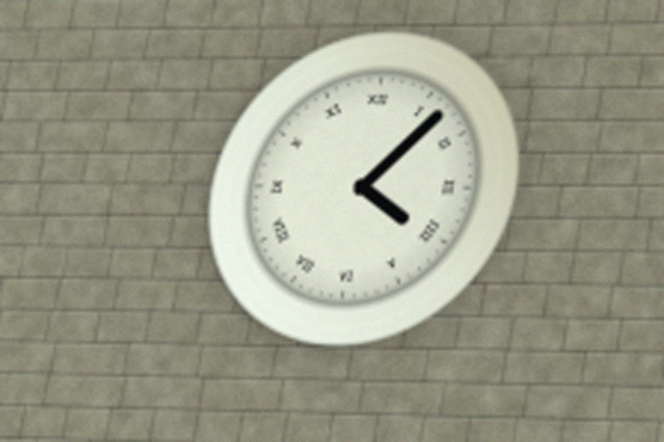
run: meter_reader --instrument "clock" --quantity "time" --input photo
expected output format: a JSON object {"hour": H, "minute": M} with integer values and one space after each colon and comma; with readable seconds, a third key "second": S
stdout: {"hour": 4, "minute": 7}
